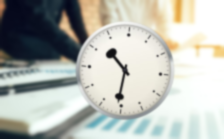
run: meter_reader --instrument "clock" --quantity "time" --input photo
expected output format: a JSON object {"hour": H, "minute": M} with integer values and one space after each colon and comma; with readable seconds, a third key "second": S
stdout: {"hour": 10, "minute": 31}
